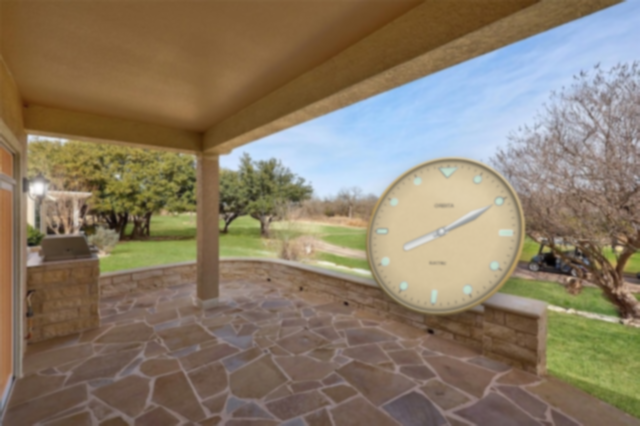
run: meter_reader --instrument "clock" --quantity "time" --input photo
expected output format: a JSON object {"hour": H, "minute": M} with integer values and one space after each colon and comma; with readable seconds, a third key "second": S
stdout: {"hour": 8, "minute": 10}
